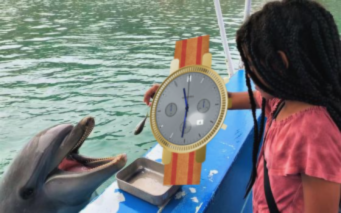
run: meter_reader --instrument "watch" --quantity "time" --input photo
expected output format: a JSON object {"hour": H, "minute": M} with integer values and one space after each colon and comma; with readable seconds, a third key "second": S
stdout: {"hour": 11, "minute": 31}
